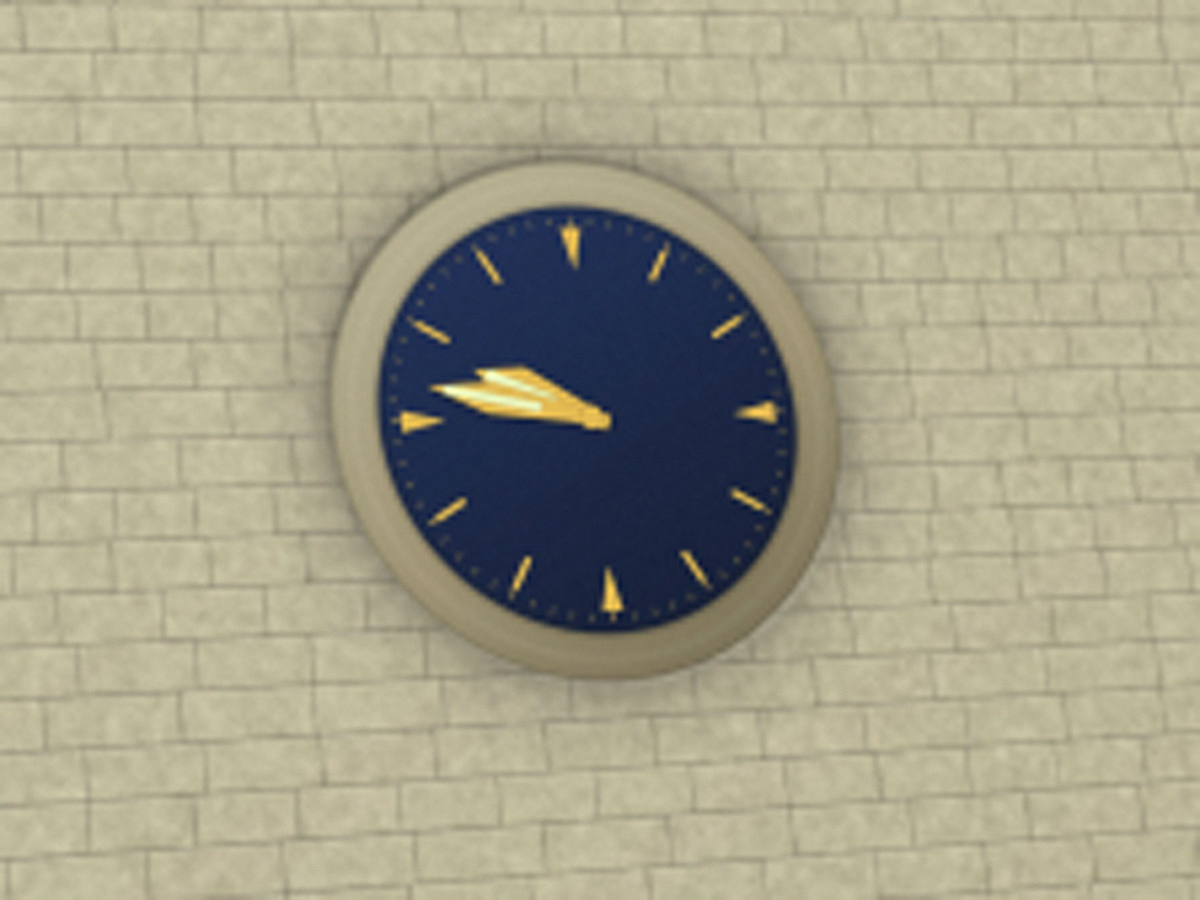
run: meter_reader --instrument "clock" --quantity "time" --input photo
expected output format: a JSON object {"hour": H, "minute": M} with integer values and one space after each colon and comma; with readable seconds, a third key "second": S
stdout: {"hour": 9, "minute": 47}
